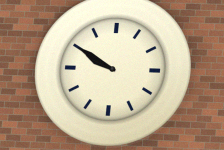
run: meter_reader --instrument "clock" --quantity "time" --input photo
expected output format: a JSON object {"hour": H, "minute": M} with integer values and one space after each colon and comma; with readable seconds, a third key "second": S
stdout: {"hour": 9, "minute": 50}
